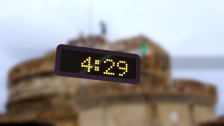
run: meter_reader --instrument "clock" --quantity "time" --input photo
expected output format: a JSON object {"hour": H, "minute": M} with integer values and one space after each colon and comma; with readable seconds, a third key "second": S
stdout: {"hour": 4, "minute": 29}
